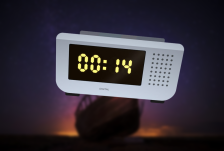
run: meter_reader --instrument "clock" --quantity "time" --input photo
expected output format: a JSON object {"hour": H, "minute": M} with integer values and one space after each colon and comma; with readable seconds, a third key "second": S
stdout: {"hour": 0, "minute": 14}
